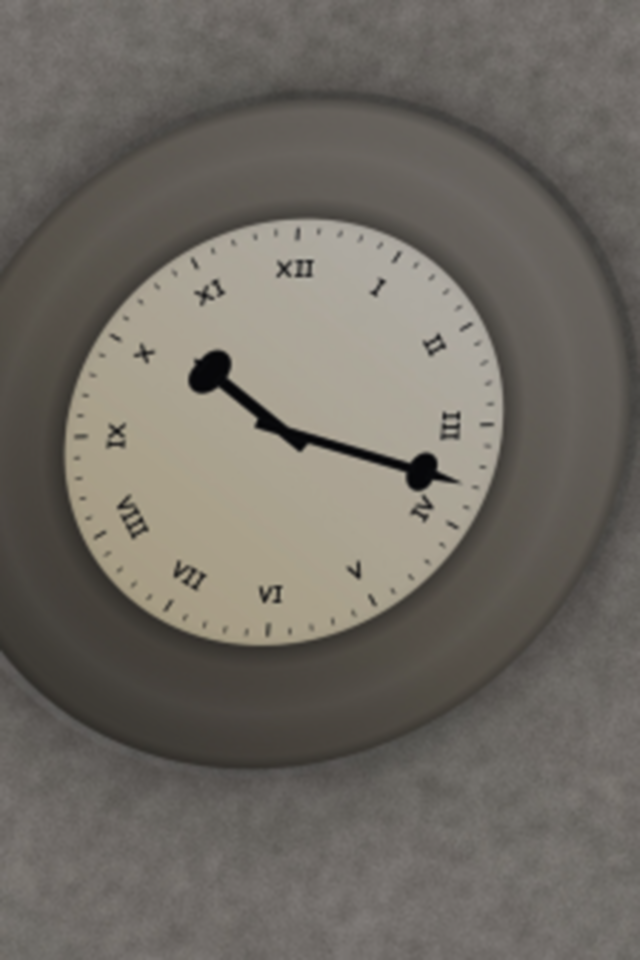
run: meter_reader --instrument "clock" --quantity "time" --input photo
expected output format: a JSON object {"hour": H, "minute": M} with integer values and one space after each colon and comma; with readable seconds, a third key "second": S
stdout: {"hour": 10, "minute": 18}
